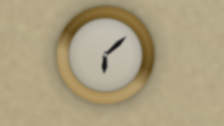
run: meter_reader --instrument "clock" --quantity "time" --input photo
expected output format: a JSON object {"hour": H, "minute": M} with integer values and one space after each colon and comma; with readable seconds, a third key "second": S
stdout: {"hour": 6, "minute": 8}
